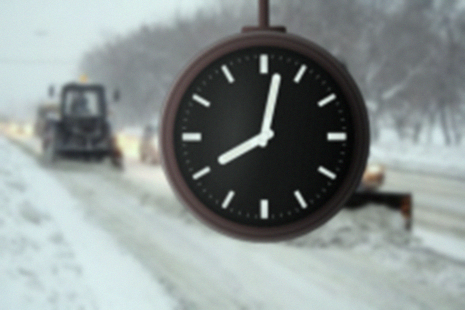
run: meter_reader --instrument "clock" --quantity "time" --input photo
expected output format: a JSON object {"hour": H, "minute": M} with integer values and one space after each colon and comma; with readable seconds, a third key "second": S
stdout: {"hour": 8, "minute": 2}
